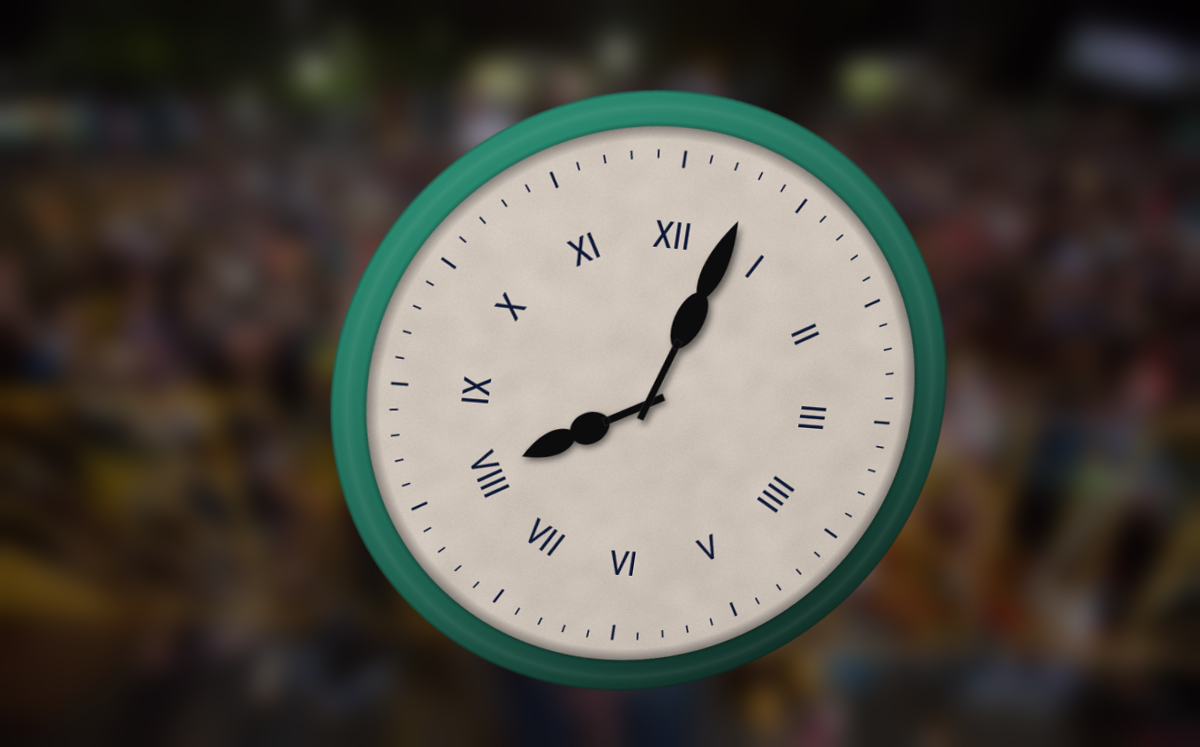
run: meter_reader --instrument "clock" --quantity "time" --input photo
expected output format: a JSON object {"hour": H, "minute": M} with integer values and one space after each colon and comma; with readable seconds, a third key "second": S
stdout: {"hour": 8, "minute": 3}
